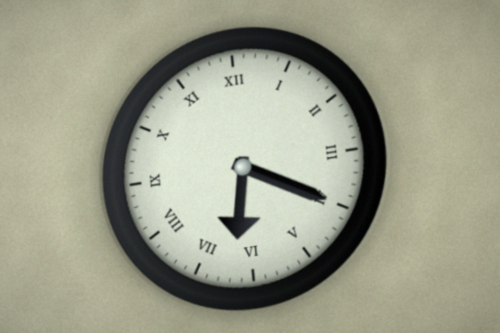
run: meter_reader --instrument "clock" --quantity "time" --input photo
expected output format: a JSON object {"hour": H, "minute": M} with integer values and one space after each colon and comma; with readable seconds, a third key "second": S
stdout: {"hour": 6, "minute": 20}
